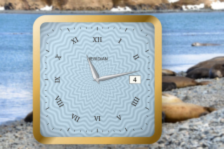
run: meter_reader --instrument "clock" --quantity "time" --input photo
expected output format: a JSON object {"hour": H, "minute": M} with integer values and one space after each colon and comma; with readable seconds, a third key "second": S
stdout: {"hour": 11, "minute": 13}
